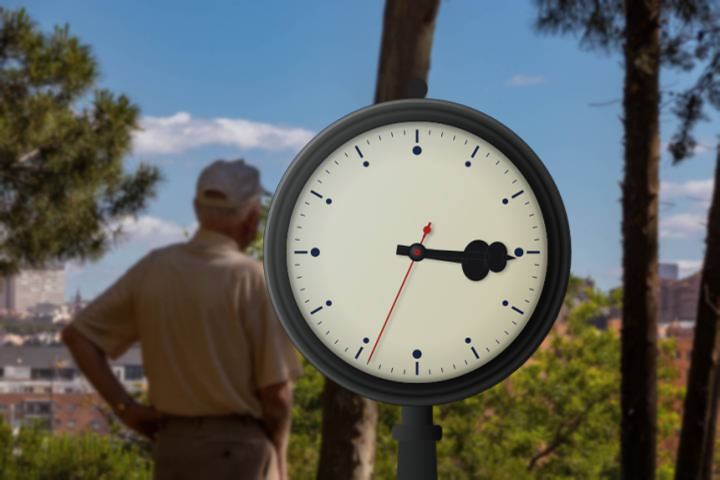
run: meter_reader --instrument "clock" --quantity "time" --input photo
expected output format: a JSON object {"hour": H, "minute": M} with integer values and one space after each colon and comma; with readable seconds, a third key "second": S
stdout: {"hour": 3, "minute": 15, "second": 34}
